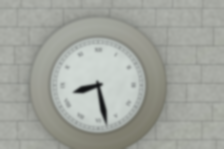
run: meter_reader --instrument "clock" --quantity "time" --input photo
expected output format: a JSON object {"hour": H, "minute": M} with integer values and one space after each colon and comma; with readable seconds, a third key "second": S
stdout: {"hour": 8, "minute": 28}
